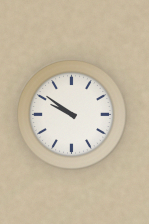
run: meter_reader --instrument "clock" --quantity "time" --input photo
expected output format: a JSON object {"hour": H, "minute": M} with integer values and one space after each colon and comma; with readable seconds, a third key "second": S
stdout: {"hour": 9, "minute": 51}
